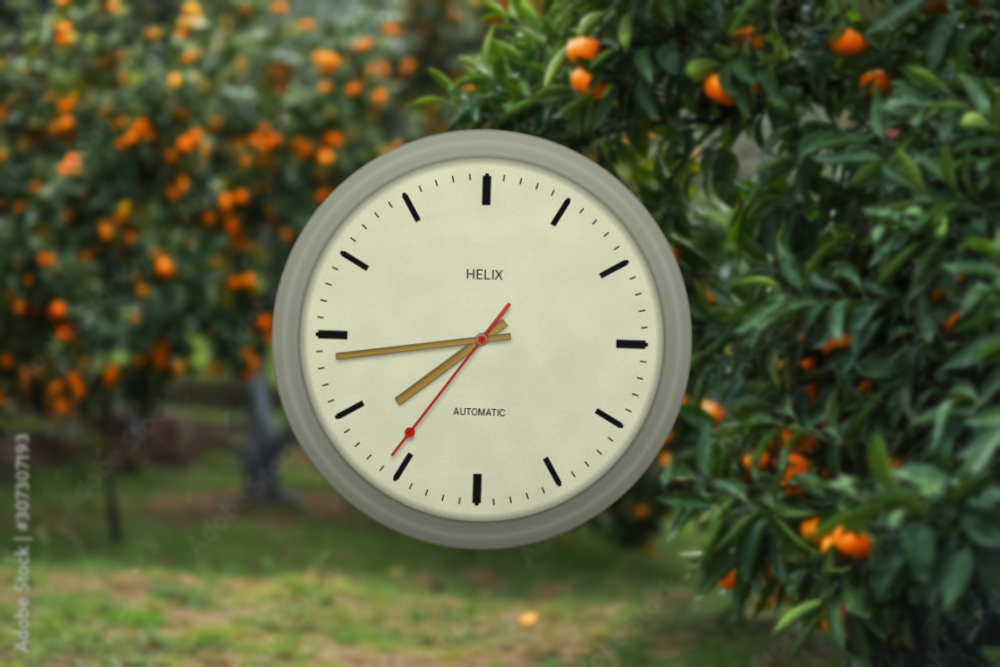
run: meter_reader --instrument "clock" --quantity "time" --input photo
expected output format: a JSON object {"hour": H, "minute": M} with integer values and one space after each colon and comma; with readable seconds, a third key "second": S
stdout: {"hour": 7, "minute": 43, "second": 36}
